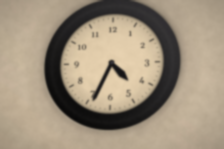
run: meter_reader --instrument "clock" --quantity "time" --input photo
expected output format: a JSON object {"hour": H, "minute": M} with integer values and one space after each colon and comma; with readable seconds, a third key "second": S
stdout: {"hour": 4, "minute": 34}
